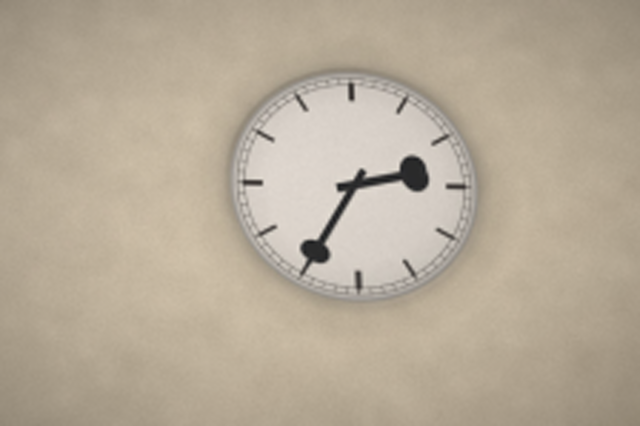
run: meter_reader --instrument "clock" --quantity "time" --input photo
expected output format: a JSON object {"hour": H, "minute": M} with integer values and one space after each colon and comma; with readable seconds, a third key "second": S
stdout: {"hour": 2, "minute": 35}
